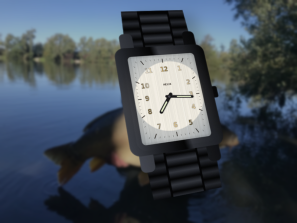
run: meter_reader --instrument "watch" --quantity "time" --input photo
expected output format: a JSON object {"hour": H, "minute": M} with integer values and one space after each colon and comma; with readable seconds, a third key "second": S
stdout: {"hour": 7, "minute": 16}
